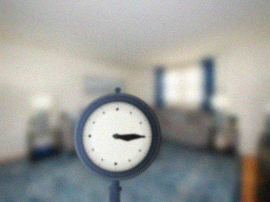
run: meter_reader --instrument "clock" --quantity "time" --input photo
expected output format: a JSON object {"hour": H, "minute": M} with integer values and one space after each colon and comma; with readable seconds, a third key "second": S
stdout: {"hour": 3, "minute": 15}
